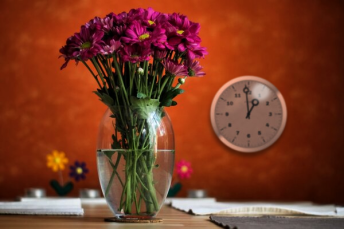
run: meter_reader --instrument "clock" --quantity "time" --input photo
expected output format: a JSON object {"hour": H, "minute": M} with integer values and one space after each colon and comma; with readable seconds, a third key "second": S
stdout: {"hour": 12, "minute": 59}
